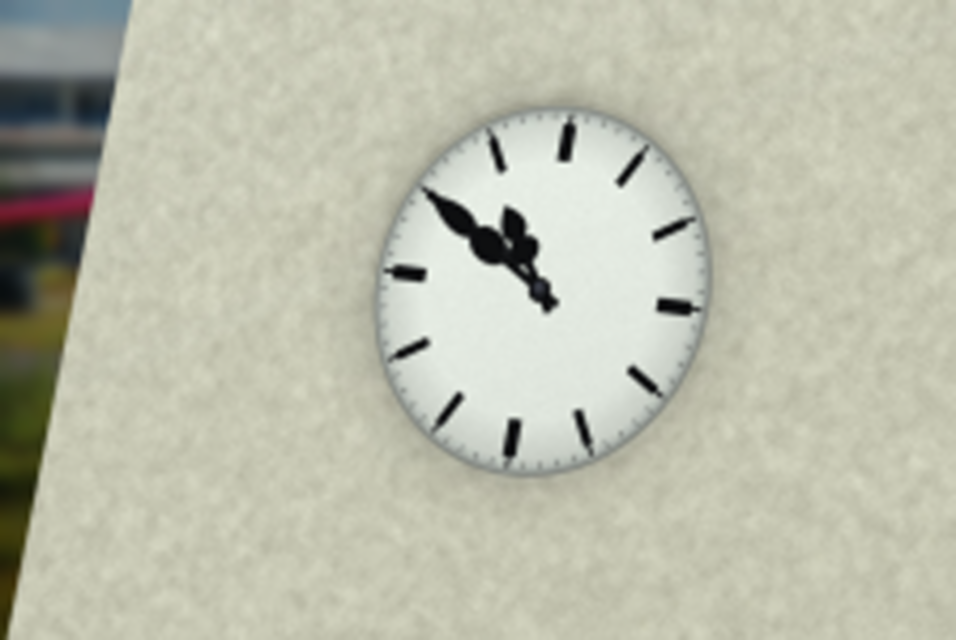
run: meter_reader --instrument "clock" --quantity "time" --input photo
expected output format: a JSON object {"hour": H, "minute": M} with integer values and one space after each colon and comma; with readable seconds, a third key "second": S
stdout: {"hour": 10, "minute": 50}
